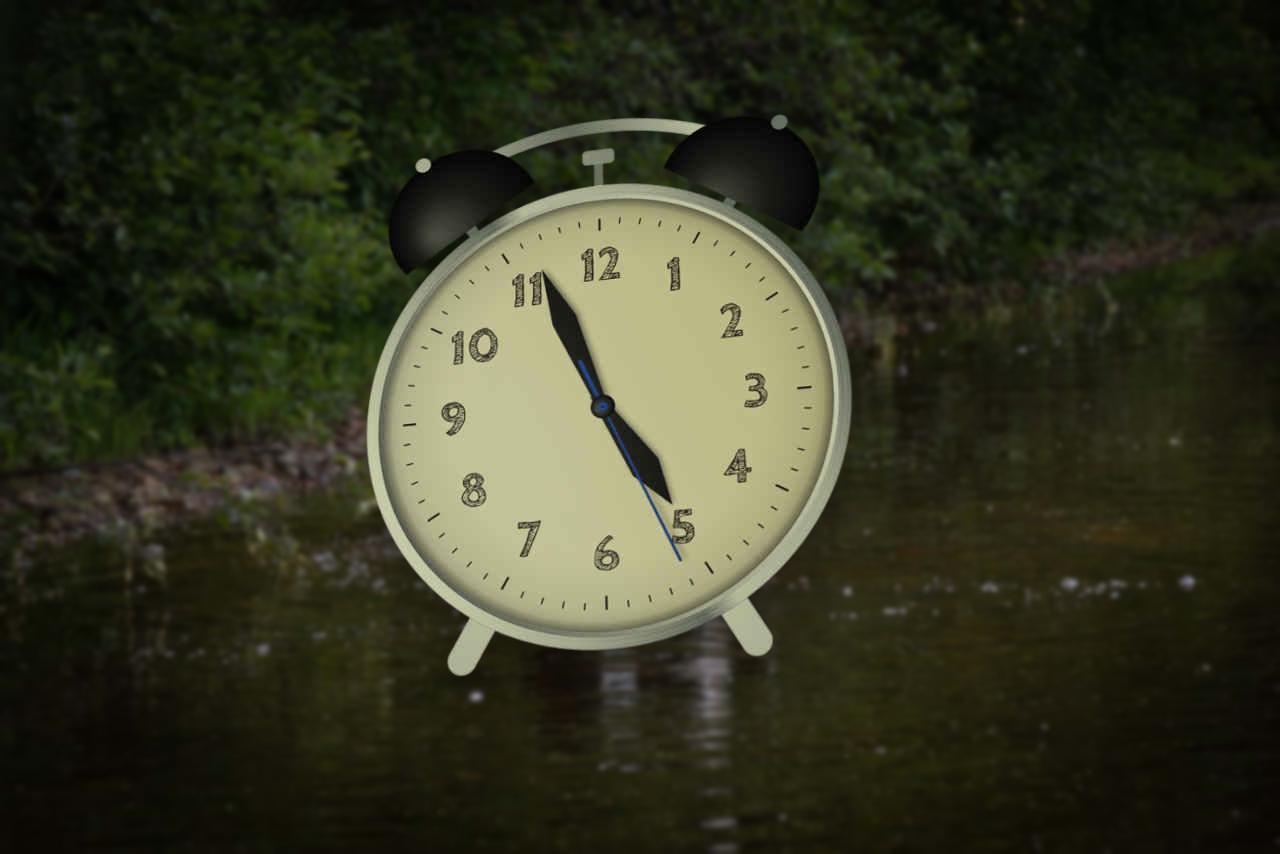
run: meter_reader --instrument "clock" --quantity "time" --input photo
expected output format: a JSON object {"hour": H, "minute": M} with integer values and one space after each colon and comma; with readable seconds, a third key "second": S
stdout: {"hour": 4, "minute": 56, "second": 26}
